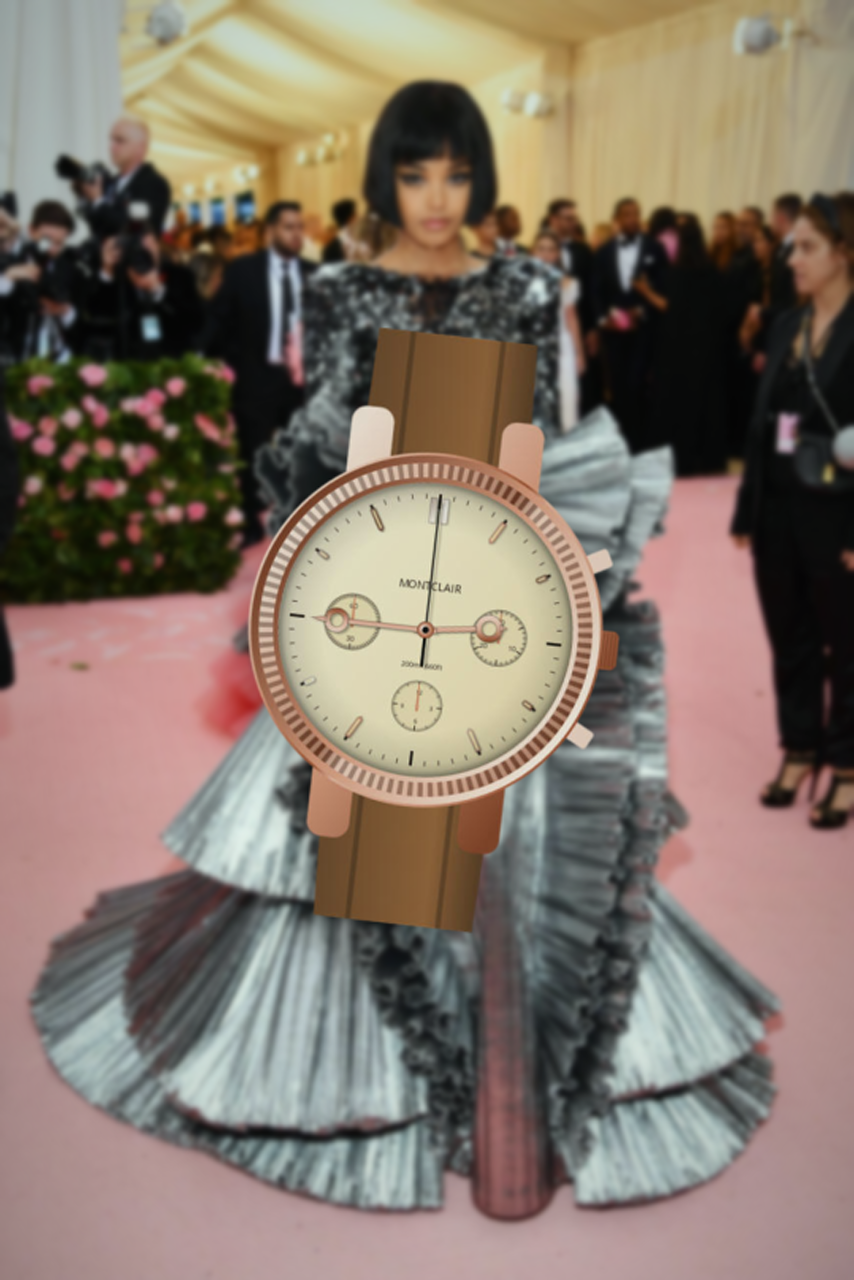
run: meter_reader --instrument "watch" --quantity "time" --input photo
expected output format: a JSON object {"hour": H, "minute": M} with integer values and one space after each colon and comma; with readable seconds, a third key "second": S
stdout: {"hour": 2, "minute": 45}
